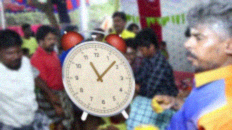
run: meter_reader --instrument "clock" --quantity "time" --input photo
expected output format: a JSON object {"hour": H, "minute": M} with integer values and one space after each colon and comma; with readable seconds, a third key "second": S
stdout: {"hour": 11, "minute": 8}
